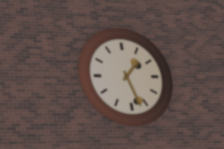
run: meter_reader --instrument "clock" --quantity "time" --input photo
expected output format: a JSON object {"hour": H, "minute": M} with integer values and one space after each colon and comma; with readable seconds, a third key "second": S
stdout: {"hour": 1, "minute": 27}
